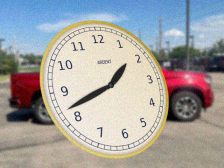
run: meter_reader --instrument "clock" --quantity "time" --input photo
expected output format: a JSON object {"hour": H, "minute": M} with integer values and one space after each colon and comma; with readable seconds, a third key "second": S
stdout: {"hour": 1, "minute": 42}
